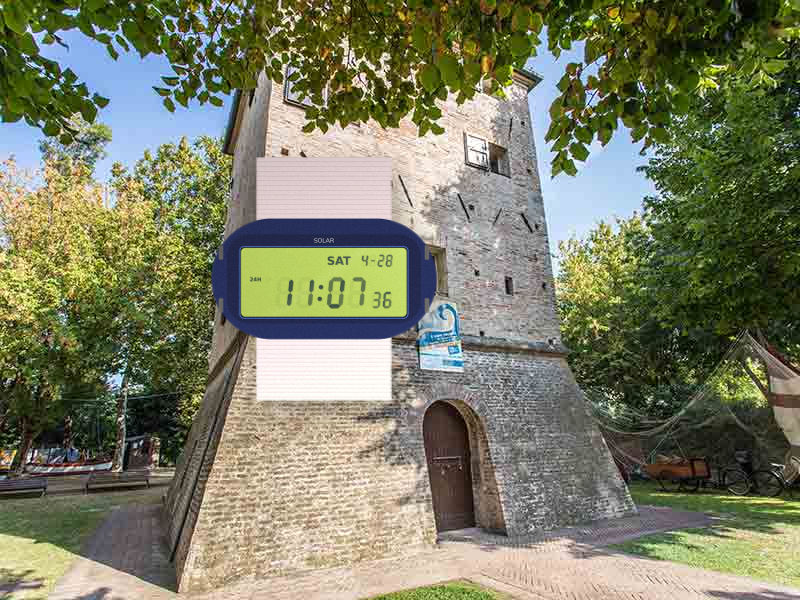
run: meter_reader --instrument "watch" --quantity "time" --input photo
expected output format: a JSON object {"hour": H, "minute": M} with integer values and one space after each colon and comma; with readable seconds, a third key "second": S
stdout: {"hour": 11, "minute": 7, "second": 36}
